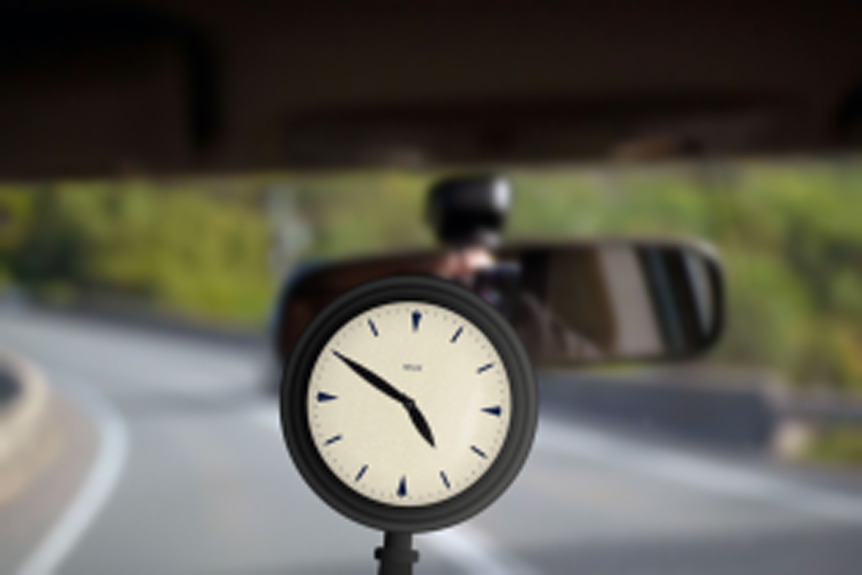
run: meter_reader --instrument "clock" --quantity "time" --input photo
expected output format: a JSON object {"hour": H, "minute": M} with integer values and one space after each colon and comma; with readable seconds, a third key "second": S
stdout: {"hour": 4, "minute": 50}
